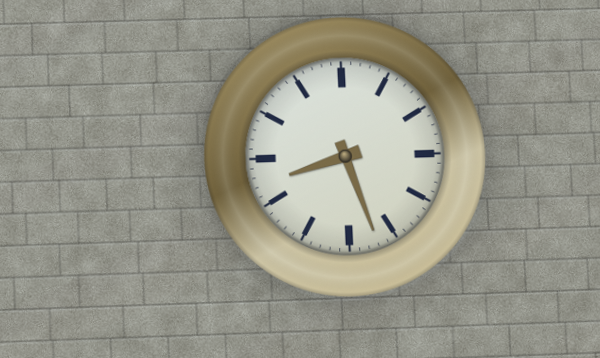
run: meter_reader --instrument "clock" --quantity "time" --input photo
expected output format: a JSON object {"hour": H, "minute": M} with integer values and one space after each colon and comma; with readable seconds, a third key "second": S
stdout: {"hour": 8, "minute": 27}
